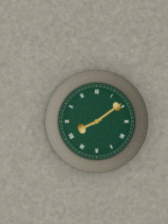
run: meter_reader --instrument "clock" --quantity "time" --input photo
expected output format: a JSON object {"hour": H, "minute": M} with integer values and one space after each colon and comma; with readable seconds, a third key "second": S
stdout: {"hour": 8, "minute": 9}
